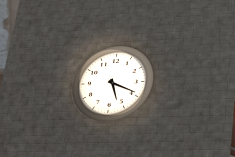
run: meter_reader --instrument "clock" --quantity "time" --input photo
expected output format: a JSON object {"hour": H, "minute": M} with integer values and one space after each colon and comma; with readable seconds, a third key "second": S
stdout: {"hour": 5, "minute": 19}
